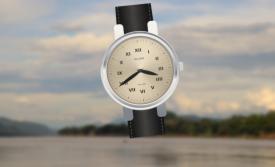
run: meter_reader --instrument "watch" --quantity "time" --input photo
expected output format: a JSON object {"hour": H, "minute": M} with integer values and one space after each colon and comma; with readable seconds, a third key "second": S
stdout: {"hour": 3, "minute": 40}
